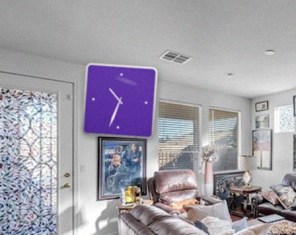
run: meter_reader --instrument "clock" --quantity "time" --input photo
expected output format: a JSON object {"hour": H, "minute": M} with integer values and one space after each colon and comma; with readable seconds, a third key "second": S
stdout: {"hour": 10, "minute": 33}
